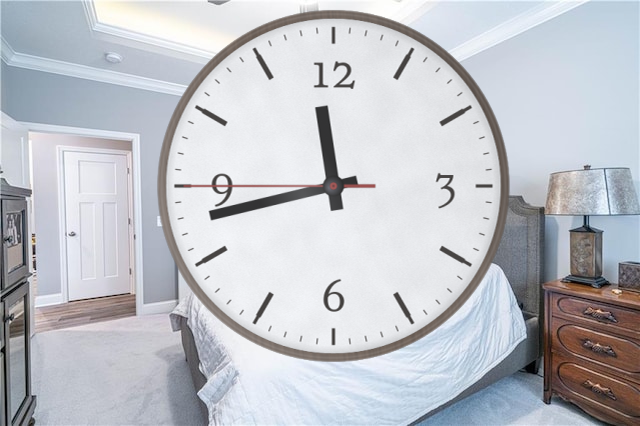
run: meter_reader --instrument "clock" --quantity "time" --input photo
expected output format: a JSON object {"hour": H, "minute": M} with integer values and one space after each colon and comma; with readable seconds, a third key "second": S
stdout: {"hour": 11, "minute": 42, "second": 45}
